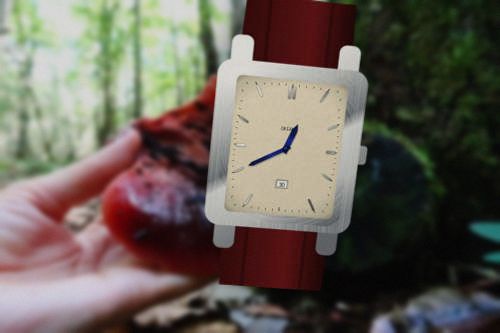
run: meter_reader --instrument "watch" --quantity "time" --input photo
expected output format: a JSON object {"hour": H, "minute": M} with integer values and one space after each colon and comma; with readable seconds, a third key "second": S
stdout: {"hour": 12, "minute": 40}
